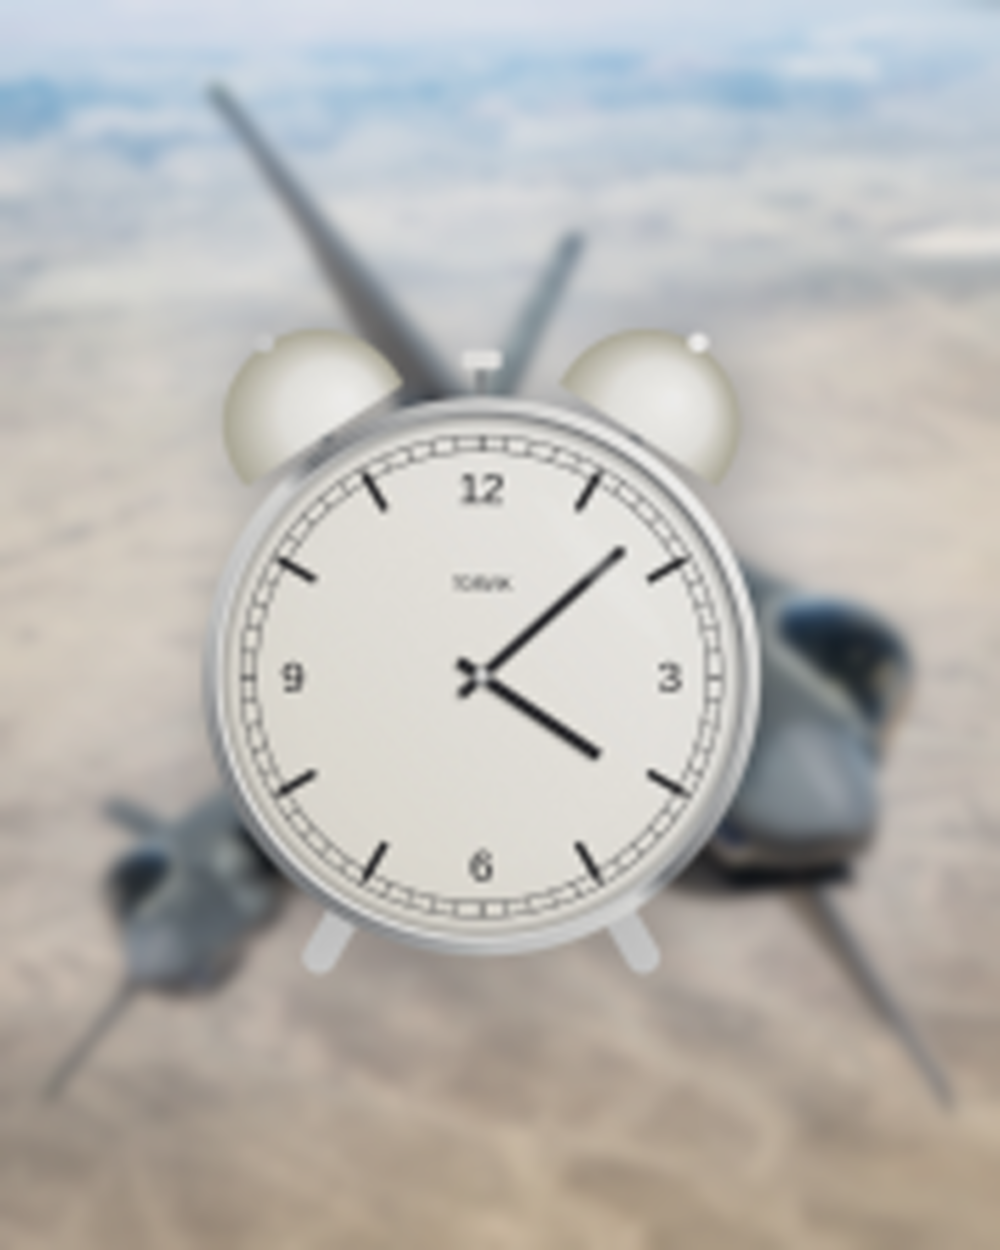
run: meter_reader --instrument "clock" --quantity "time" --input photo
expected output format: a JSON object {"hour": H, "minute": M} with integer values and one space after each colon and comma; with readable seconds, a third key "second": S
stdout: {"hour": 4, "minute": 8}
